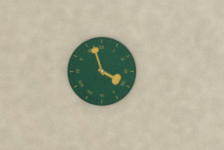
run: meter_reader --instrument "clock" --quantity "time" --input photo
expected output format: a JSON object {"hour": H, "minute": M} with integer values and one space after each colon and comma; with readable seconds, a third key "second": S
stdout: {"hour": 3, "minute": 57}
